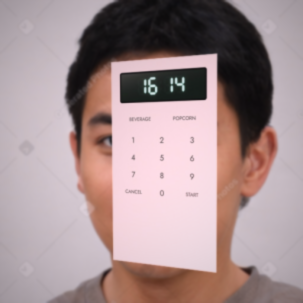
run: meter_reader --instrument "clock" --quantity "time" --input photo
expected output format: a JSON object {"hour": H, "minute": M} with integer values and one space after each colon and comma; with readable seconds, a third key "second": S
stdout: {"hour": 16, "minute": 14}
